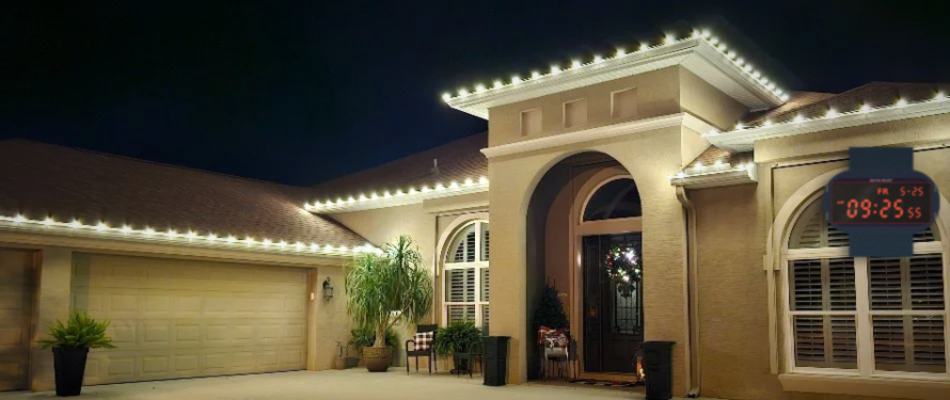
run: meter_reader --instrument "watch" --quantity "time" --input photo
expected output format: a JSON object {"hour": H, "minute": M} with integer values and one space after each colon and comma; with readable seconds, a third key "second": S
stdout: {"hour": 9, "minute": 25, "second": 55}
